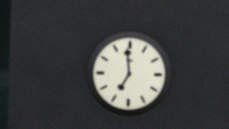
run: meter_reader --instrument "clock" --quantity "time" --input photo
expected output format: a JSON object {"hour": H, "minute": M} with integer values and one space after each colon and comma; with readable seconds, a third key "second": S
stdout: {"hour": 6, "minute": 59}
